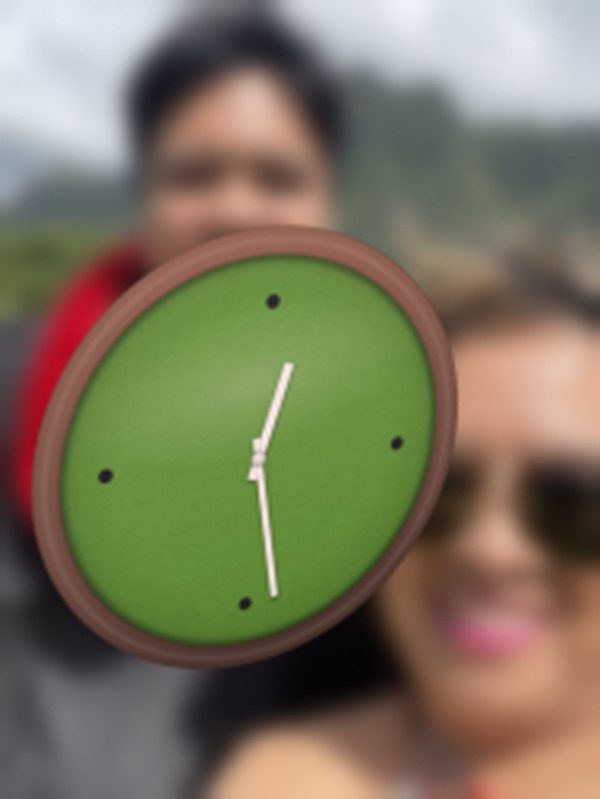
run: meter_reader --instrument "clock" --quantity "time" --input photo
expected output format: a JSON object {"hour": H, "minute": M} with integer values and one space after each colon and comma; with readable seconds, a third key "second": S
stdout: {"hour": 12, "minute": 28}
